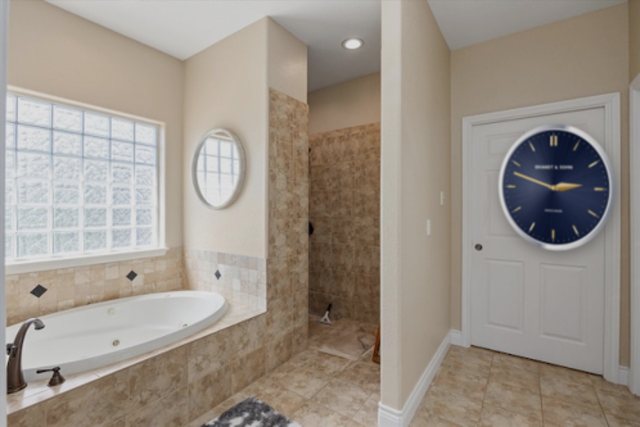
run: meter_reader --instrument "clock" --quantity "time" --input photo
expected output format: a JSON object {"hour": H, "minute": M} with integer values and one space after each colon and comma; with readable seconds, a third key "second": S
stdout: {"hour": 2, "minute": 48}
